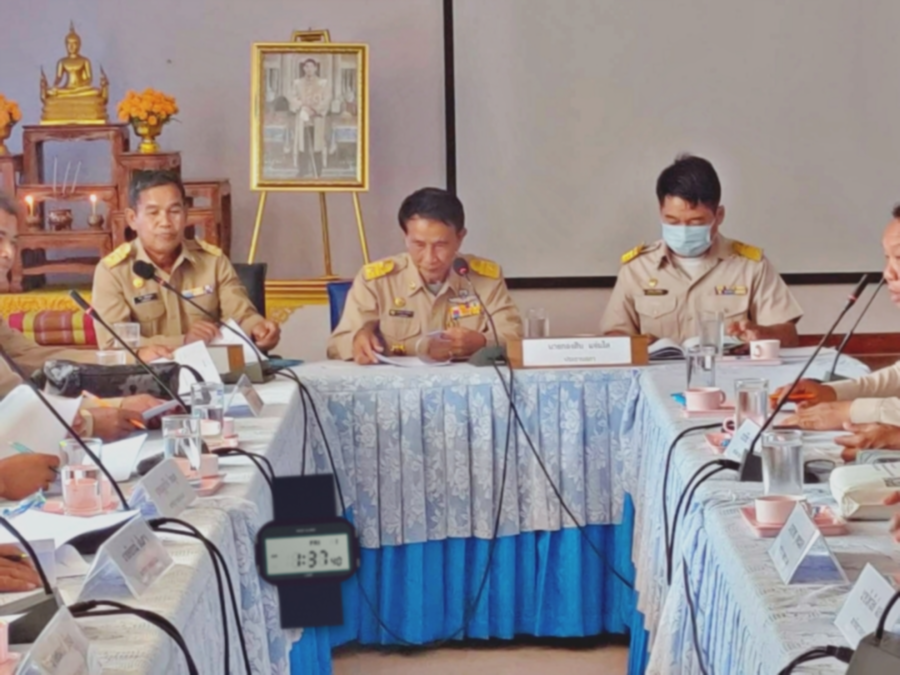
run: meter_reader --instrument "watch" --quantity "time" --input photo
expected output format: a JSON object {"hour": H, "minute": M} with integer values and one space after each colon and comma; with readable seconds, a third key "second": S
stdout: {"hour": 1, "minute": 37}
